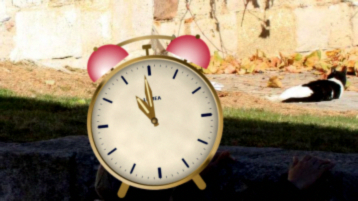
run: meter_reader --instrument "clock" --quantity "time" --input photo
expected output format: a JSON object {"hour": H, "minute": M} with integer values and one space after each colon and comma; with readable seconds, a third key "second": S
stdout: {"hour": 10, "minute": 59}
